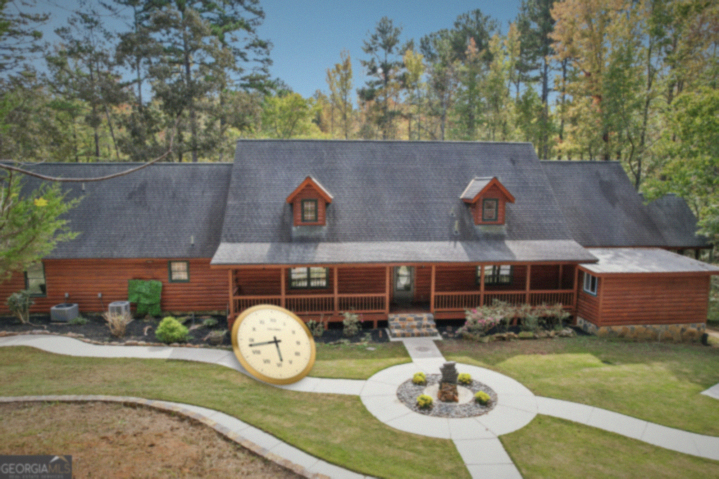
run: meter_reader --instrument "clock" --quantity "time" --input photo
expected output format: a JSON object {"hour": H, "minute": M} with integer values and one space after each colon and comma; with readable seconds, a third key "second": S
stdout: {"hour": 5, "minute": 43}
